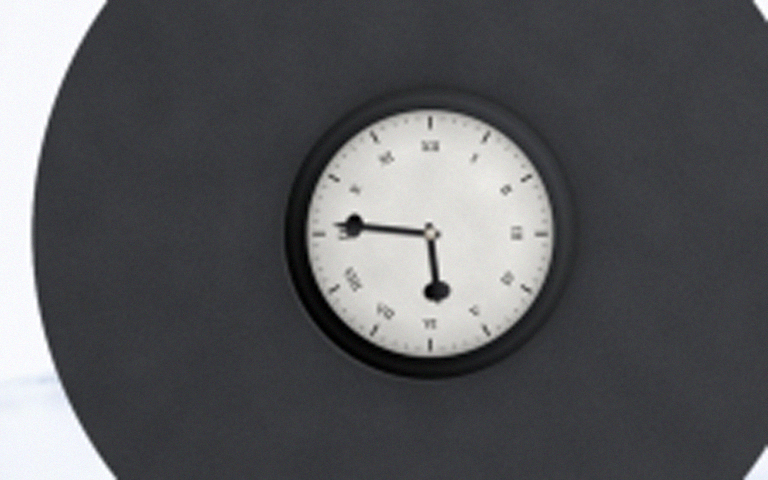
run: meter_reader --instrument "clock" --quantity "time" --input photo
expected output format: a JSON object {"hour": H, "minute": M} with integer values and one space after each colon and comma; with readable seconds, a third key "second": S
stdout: {"hour": 5, "minute": 46}
